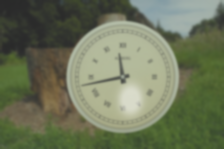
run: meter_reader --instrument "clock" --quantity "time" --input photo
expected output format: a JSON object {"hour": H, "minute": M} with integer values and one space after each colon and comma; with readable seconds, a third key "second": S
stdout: {"hour": 11, "minute": 43}
